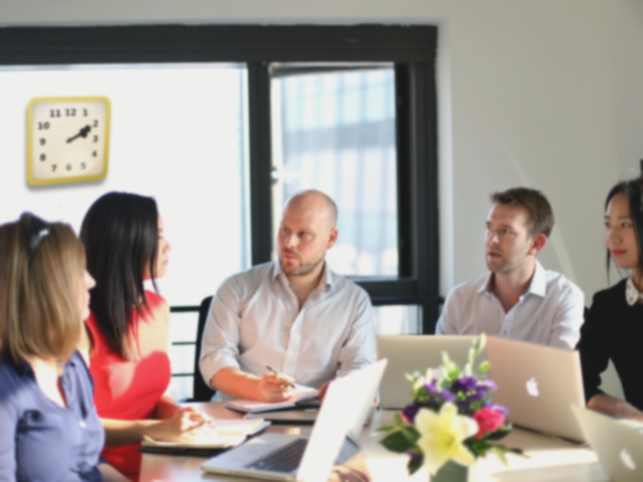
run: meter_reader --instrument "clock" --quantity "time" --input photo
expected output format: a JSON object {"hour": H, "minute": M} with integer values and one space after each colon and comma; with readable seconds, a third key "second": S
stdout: {"hour": 2, "minute": 10}
